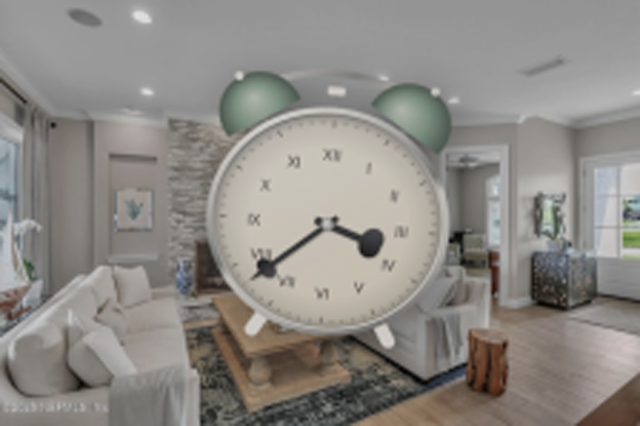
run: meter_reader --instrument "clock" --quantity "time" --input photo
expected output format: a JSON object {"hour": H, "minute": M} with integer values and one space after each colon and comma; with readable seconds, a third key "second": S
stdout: {"hour": 3, "minute": 38}
